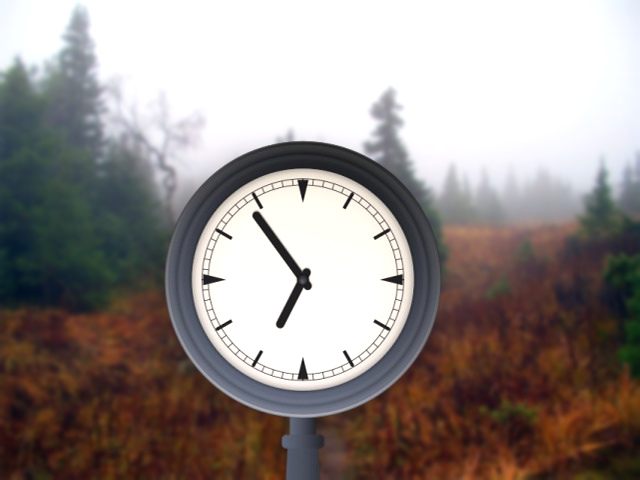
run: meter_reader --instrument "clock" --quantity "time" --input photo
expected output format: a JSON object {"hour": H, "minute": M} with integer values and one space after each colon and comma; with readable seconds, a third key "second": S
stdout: {"hour": 6, "minute": 54}
